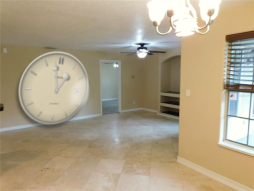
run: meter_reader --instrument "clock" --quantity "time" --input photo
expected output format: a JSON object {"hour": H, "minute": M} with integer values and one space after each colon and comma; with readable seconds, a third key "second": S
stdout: {"hour": 12, "minute": 58}
